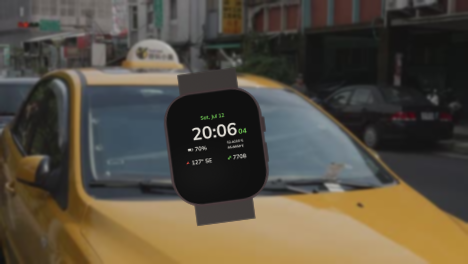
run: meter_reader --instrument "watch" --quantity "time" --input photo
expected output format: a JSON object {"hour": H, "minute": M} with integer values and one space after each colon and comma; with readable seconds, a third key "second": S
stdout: {"hour": 20, "minute": 6}
